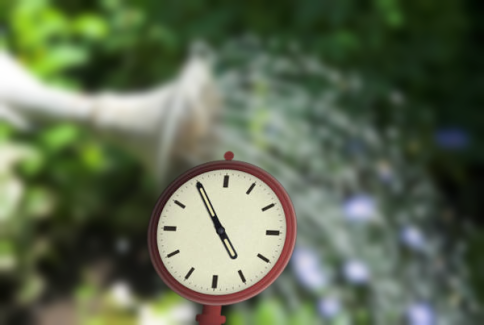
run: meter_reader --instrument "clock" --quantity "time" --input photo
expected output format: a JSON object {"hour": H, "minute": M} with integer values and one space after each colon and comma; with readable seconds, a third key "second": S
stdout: {"hour": 4, "minute": 55}
